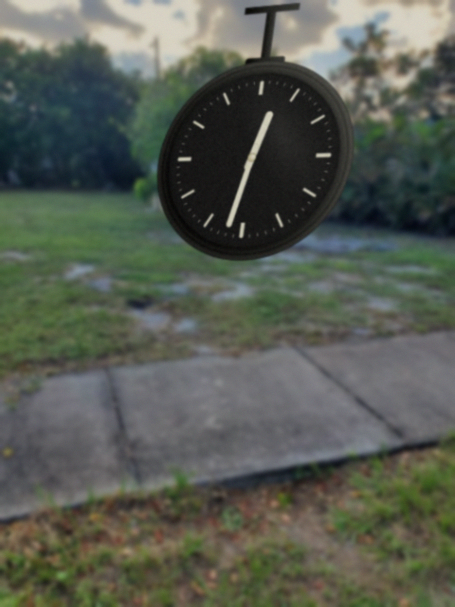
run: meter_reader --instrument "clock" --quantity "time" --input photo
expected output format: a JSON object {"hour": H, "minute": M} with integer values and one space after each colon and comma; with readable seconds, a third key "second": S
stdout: {"hour": 12, "minute": 32}
